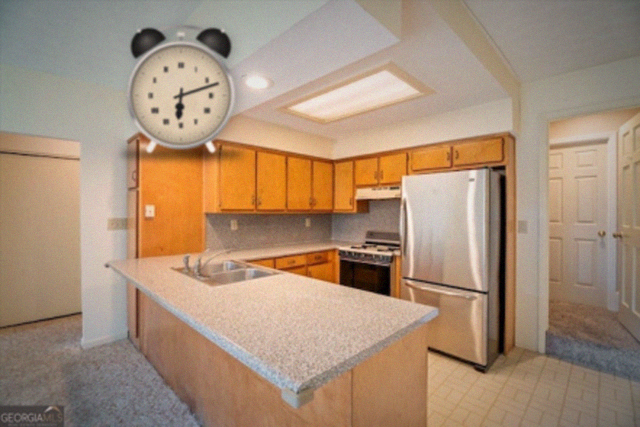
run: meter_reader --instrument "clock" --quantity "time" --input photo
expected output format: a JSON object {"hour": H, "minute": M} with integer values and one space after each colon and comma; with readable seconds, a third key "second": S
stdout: {"hour": 6, "minute": 12}
